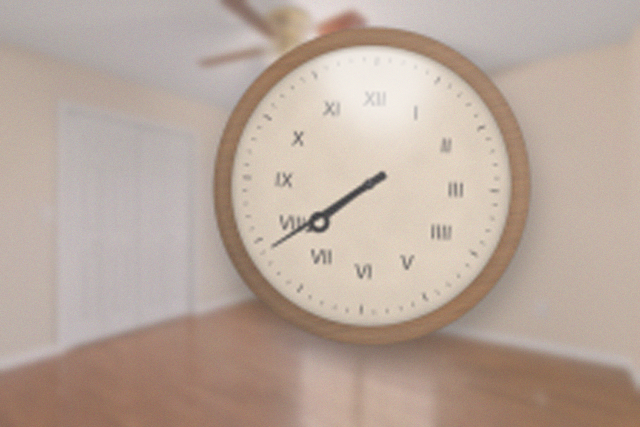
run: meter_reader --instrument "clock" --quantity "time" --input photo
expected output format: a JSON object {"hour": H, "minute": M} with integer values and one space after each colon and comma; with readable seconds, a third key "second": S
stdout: {"hour": 7, "minute": 39}
